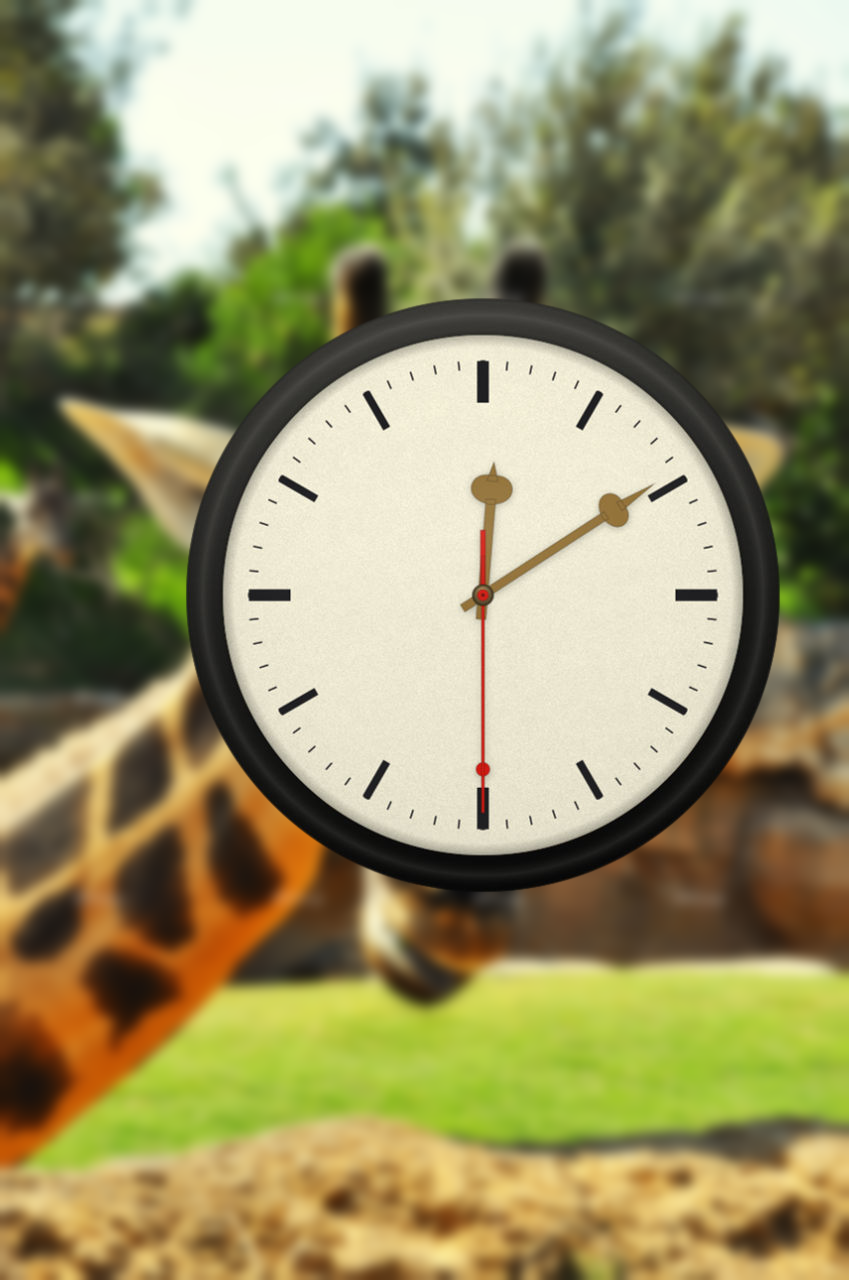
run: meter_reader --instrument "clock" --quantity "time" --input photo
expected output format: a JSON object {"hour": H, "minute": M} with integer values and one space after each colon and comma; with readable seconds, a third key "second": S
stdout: {"hour": 12, "minute": 9, "second": 30}
